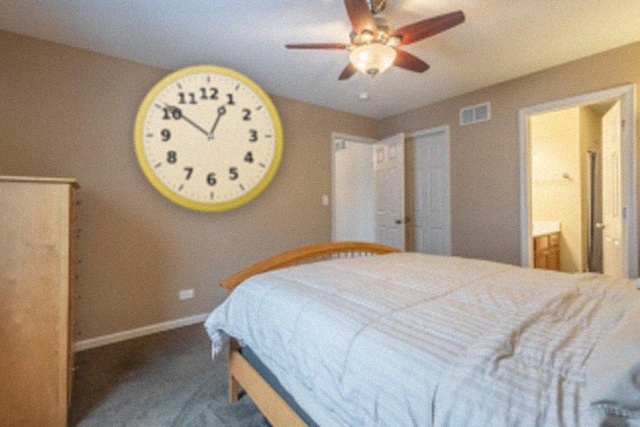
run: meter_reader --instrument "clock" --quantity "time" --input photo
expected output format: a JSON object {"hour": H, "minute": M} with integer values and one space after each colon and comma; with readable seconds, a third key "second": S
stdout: {"hour": 12, "minute": 51}
